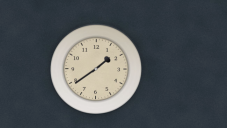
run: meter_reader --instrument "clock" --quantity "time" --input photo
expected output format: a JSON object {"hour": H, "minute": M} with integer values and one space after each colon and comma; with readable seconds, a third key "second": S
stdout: {"hour": 1, "minute": 39}
